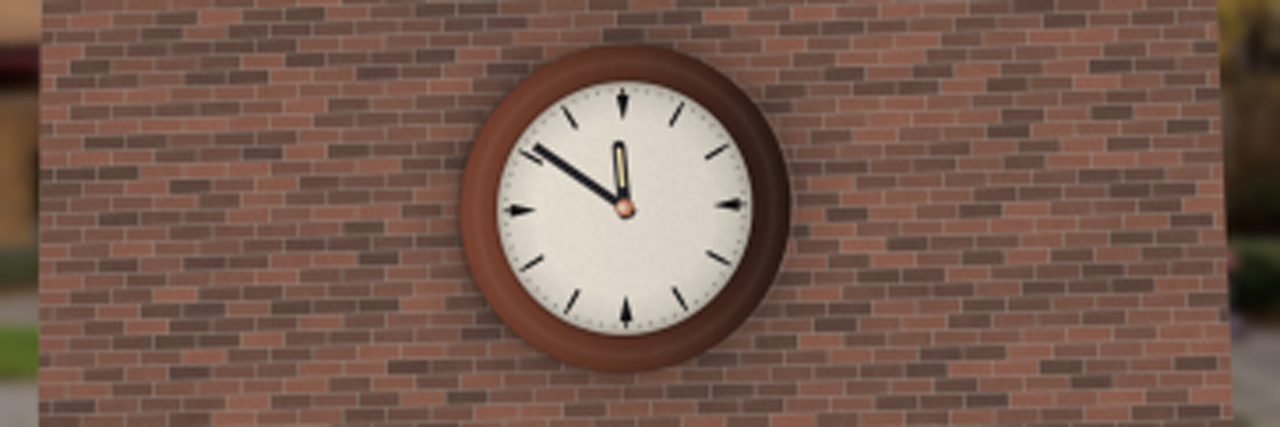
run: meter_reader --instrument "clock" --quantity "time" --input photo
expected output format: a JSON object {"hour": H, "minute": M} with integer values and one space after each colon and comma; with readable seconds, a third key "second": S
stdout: {"hour": 11, "minute": 51}
